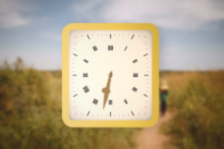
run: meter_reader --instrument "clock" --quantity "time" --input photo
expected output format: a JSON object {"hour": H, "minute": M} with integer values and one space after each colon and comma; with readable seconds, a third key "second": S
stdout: {"hour": 6, "minute": 32}
